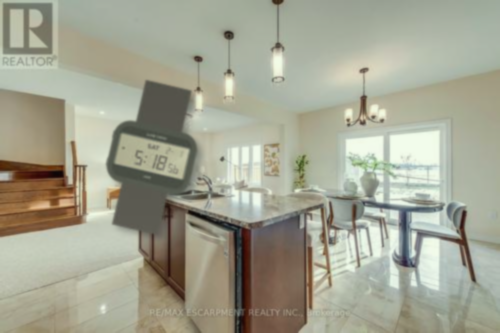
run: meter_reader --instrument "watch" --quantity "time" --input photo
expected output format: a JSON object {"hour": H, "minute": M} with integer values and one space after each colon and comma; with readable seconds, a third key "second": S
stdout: {"hour": 5, "minute": 18}
